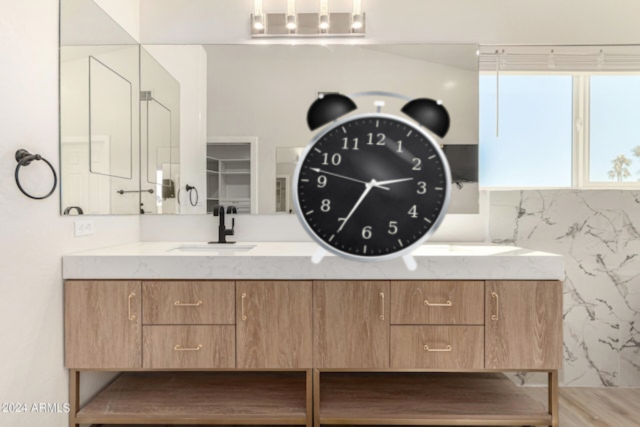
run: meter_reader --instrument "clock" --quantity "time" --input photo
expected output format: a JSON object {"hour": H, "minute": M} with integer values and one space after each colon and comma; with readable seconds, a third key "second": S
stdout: {"hour": 2, "minute": 34, "second": 47}
